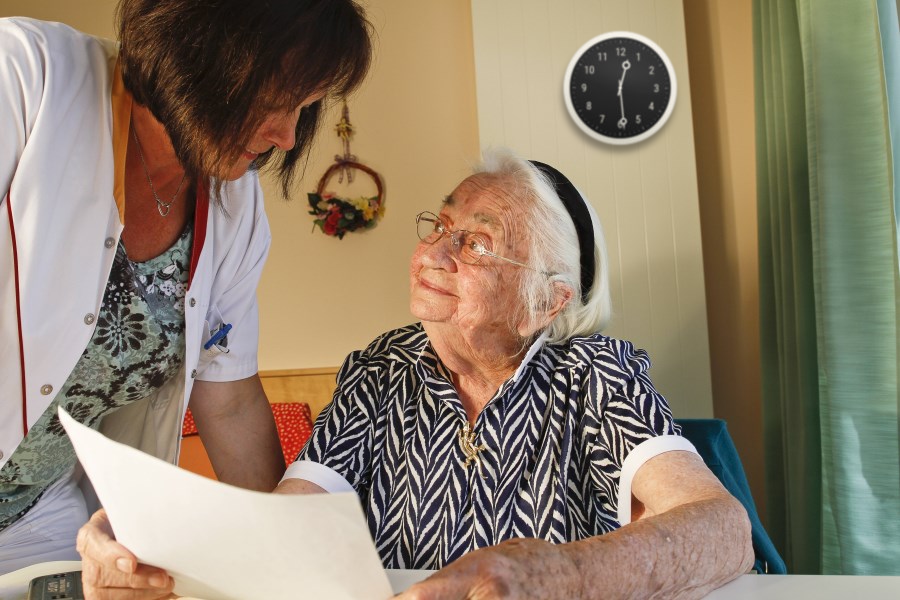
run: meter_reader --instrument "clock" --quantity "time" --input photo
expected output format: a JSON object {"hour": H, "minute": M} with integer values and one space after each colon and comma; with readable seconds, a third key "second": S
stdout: {"hour": 12, "minute": 29}
